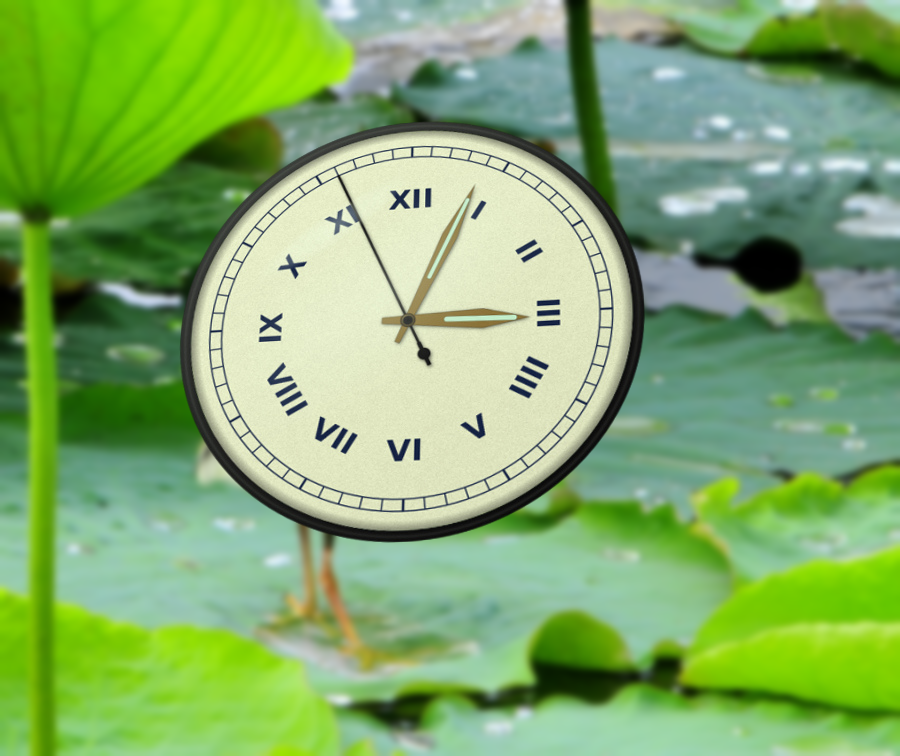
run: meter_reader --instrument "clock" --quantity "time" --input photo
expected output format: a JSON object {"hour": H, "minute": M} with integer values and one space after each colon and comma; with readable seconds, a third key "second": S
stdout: {"hour": 3, "minute": 3, "second": 56}
